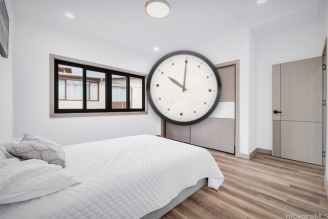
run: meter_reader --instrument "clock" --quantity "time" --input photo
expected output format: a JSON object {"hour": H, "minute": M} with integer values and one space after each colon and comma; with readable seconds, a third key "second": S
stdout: {"hour": 10, "minute": 0}
